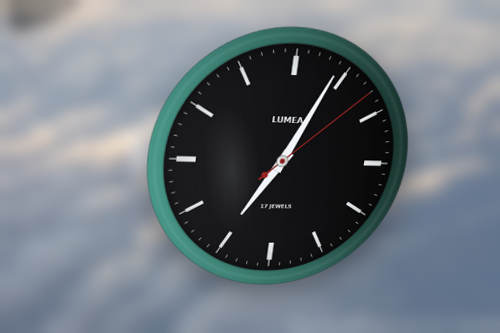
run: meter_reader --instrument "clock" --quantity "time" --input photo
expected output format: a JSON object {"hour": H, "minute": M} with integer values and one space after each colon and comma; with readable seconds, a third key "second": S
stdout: {"hour": 7, "minute": 4, "second": 8}
